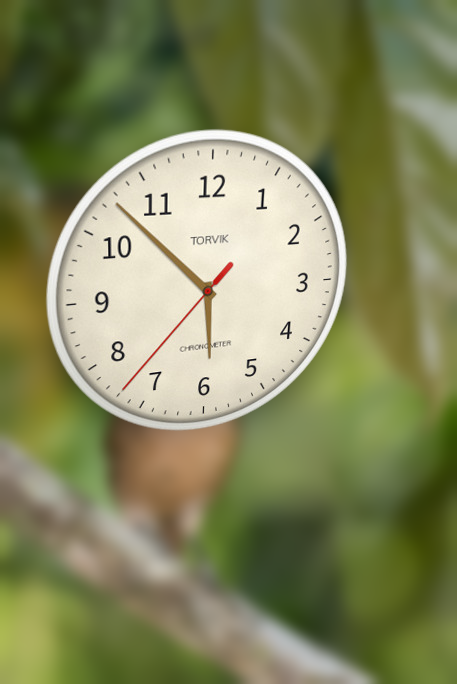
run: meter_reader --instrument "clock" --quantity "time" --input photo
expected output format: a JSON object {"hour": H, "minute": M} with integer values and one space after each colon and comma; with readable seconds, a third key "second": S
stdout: {"hour": 5, "minute": 52, "second": 37}
